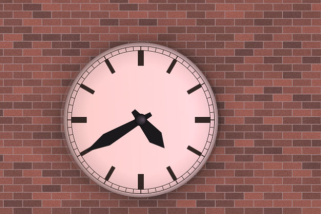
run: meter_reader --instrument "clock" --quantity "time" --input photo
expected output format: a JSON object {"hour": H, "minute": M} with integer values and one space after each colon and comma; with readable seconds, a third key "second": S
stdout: {"hour": 4, "minute": 40}
